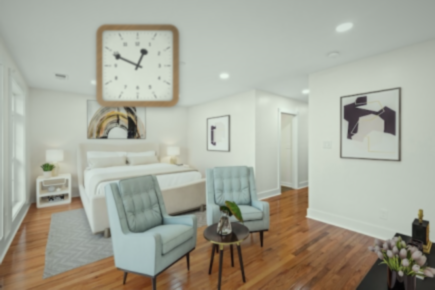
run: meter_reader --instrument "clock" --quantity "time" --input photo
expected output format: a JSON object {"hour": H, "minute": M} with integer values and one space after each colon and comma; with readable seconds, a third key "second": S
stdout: {"hour": 12, "minute": 49}
